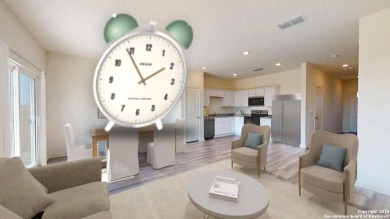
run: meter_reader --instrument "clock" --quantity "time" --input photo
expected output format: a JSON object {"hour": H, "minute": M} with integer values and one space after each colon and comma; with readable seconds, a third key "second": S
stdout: {"hour": 1, "minute": 54}
